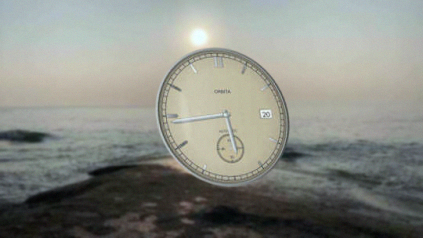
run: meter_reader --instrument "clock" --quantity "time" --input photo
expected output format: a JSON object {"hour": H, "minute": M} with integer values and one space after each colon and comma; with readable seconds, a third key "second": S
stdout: {"hour": 5, "minute": 44}
